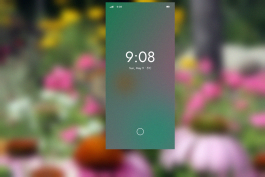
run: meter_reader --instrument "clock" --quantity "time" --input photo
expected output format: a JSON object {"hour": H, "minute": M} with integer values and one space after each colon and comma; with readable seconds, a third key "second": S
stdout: {"hour": 9, "minute": 8}
